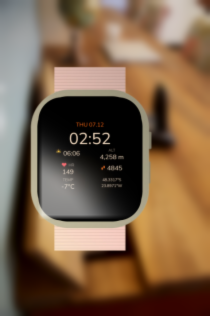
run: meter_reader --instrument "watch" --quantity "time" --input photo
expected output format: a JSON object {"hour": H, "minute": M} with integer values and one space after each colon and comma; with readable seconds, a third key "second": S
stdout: {"hour": 2, "minute": 52}
